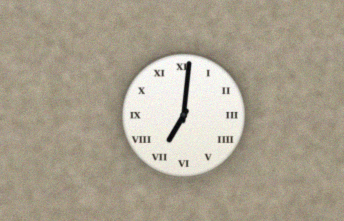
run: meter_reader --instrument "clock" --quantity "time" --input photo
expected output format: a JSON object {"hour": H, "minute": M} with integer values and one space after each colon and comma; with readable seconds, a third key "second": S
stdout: {"hour": 7, "minute": 1}
